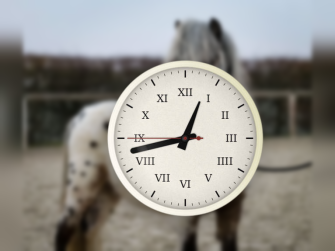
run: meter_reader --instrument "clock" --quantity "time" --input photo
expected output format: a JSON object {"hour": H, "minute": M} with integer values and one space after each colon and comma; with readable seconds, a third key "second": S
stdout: {"hour": 12, "minute": 42, "second": 45}
